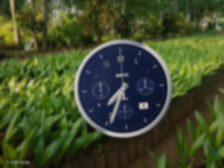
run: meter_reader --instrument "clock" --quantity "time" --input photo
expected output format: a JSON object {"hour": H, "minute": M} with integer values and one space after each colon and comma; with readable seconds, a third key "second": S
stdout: {"hour": 7, "minute": 34}
